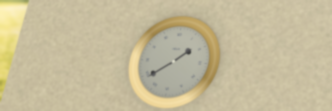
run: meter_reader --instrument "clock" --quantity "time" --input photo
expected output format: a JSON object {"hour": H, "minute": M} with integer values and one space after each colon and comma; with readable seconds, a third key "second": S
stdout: {"hour": 1, "minute": 39}
